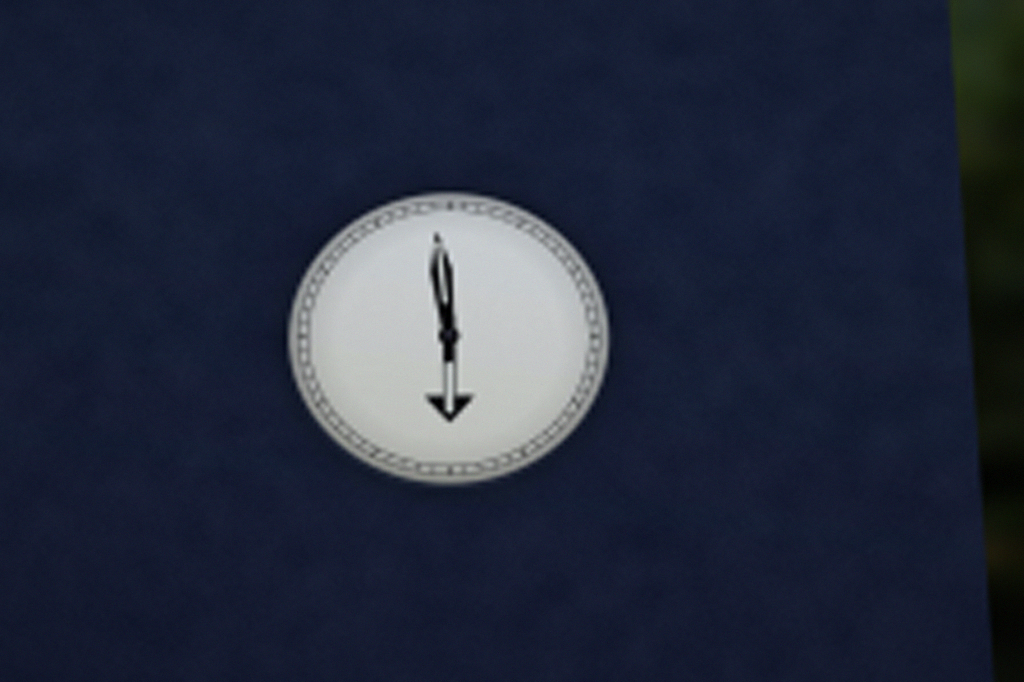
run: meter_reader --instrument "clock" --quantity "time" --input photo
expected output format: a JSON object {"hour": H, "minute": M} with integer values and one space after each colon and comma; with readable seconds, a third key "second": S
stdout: {"hour": 5, "minute": 59}
